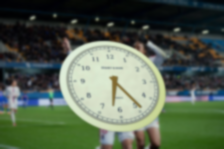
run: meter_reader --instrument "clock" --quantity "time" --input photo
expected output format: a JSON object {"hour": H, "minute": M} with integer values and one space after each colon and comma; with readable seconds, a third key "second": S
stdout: {"hour": 6, "minute": 24}
